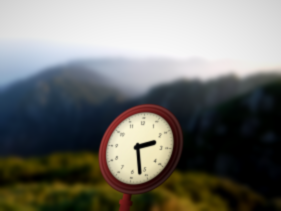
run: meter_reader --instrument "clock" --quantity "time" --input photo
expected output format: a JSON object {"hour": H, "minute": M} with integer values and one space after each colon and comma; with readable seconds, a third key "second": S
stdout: {"hour": 2, "minute": 27}
